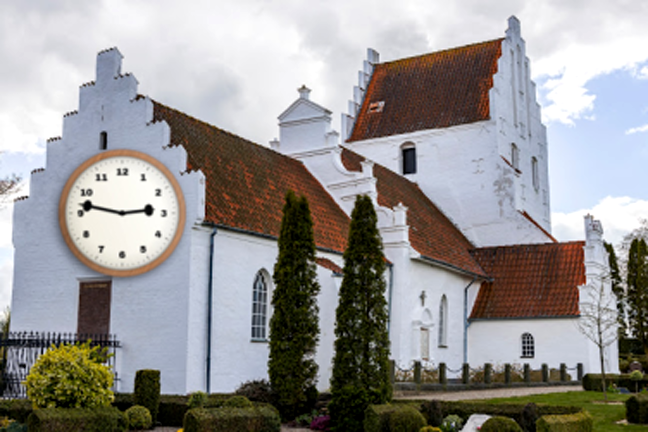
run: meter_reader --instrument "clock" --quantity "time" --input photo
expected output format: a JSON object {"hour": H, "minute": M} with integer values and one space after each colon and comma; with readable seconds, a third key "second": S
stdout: {"hour": 2, "minute": 47}
